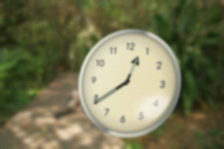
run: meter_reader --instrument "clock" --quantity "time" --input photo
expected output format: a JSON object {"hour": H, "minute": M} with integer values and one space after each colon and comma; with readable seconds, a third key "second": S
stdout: {"hour": 12, "minute": 39}
